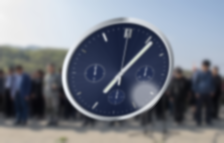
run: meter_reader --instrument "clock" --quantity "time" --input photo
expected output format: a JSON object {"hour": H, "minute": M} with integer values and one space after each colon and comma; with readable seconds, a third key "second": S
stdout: {"hour": 7, "minute": 6}
